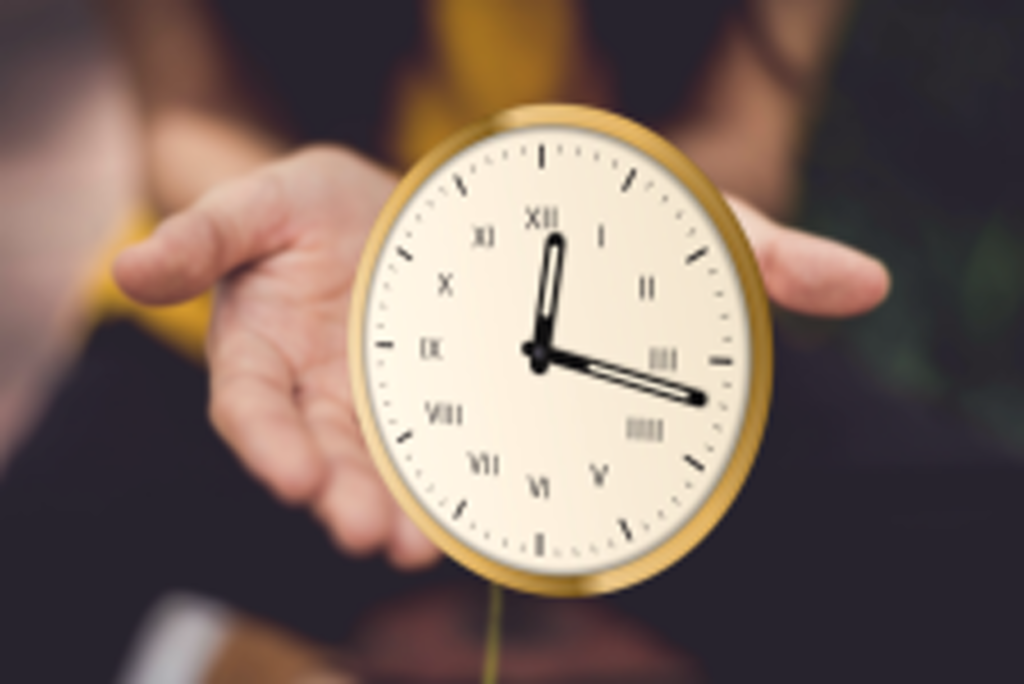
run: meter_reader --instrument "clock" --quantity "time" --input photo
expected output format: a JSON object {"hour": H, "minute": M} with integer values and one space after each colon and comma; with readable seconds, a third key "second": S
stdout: {"hour": 12, "minute": 17}
